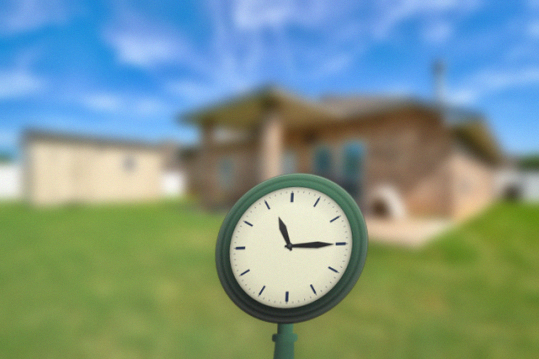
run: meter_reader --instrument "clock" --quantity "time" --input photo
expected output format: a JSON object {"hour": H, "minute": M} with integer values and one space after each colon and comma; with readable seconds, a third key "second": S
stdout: {"hour": 11, "minute": 15}
